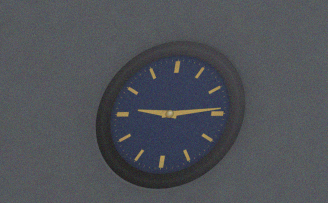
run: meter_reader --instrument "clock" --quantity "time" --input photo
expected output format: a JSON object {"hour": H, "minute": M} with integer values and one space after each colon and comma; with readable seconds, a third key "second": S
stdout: {"hour": 9, "minute": 14}
